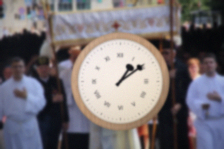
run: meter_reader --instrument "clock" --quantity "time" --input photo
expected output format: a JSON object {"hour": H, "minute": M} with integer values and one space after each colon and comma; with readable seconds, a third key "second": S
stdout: {"hour": 1, "minute": 9}
